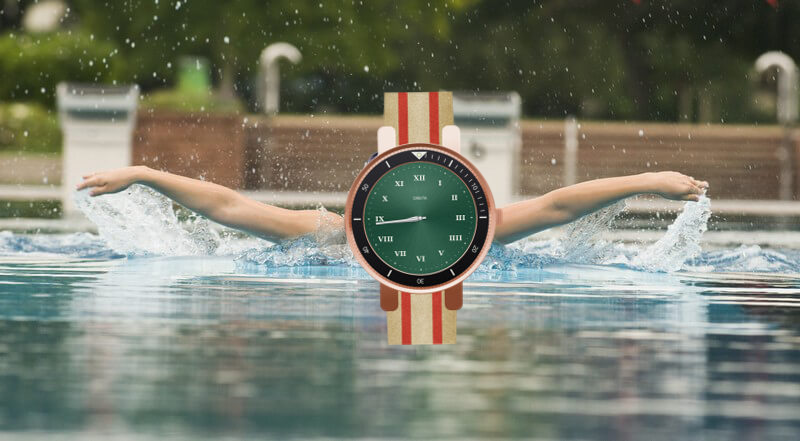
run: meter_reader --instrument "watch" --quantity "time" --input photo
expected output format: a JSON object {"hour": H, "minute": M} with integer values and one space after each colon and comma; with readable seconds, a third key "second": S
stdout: {"hour": 8, "minute": 44}
